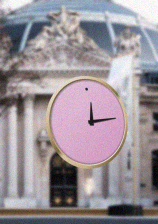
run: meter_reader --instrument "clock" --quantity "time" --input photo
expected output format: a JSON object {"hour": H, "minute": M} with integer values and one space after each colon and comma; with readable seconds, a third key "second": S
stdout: {"hour": 12, "minute": 15}
